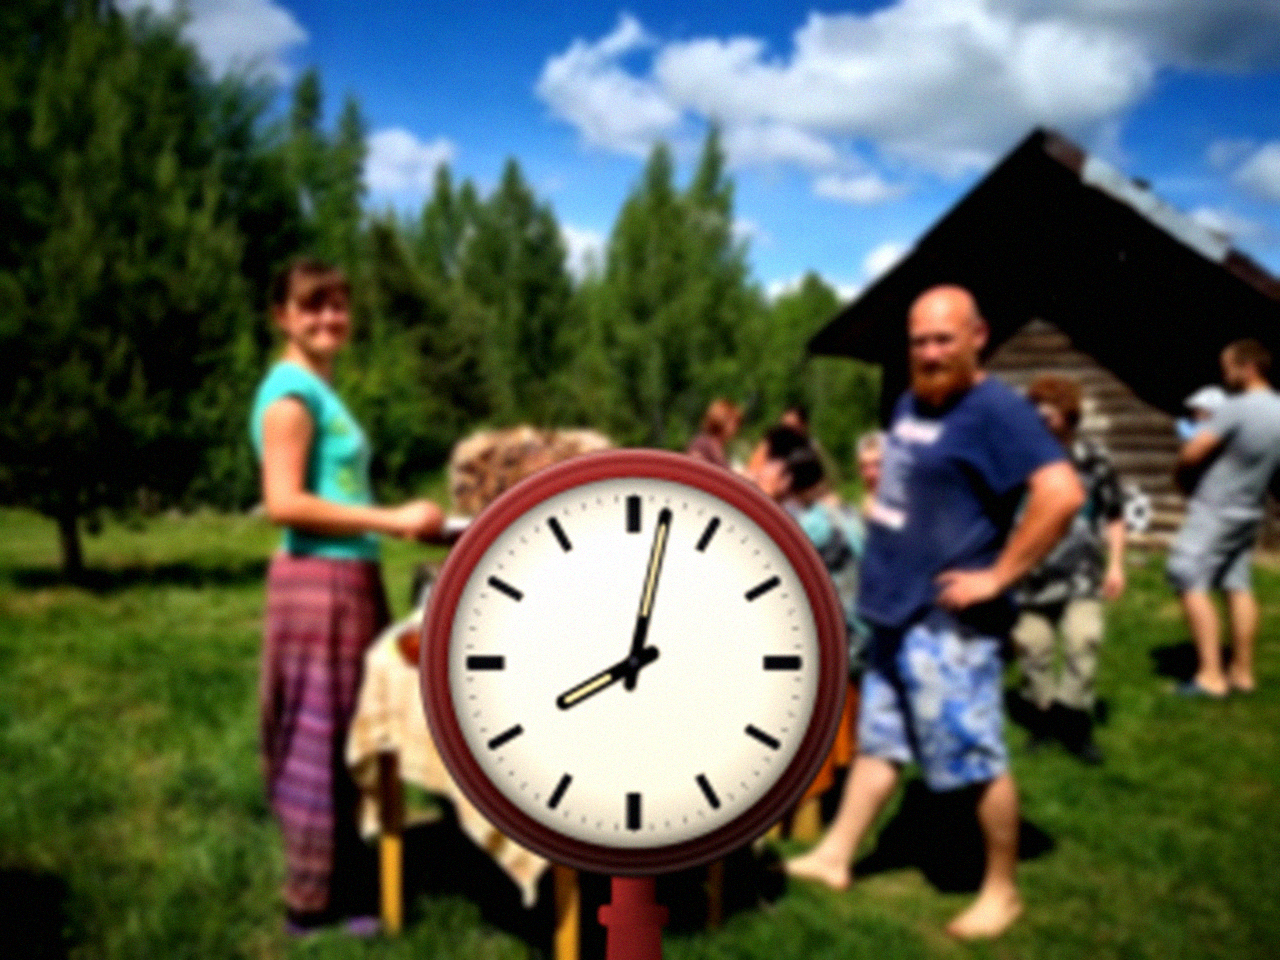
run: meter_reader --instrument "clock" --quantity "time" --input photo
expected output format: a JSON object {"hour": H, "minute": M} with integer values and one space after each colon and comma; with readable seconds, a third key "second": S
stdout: {"hour": 8, "minute": 2}
